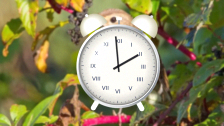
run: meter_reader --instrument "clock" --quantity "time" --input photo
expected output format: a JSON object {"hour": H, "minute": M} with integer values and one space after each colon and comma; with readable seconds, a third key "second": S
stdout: {"hour": 1, "minute": 59}
